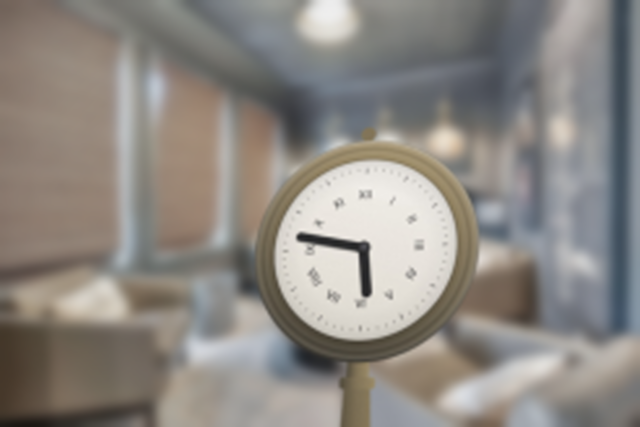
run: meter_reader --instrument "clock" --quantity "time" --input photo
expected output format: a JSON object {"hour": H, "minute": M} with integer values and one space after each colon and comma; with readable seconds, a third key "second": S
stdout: {"hour": 5, "minute": 47}
